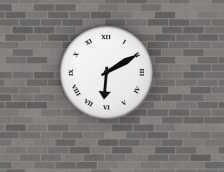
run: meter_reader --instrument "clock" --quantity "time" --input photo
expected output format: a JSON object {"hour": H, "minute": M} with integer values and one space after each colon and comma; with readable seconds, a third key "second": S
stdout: {"hour": 6, "minute": 10}
